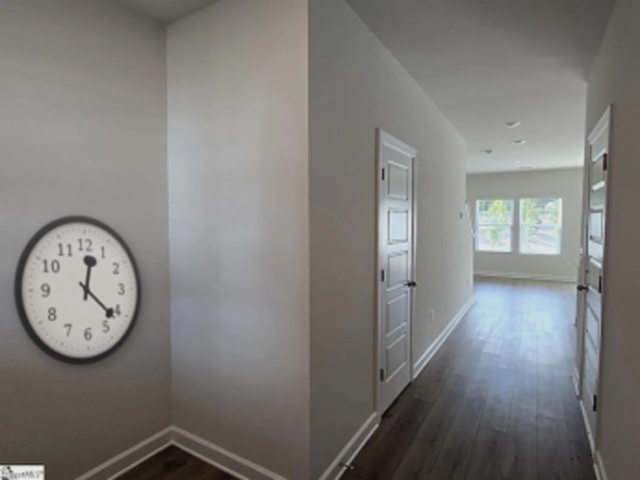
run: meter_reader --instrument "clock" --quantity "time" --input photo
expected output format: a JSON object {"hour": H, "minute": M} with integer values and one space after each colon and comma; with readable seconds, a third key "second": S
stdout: {"hour": 12, "minute": 22}
